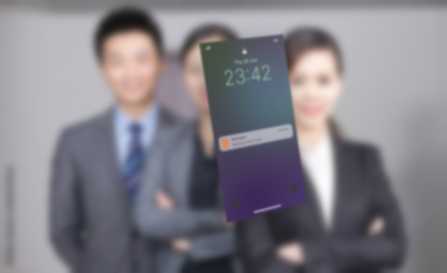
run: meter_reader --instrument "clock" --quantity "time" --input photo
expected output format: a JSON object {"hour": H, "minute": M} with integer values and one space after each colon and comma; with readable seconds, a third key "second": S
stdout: {"hour": 23, "minute": 42}
